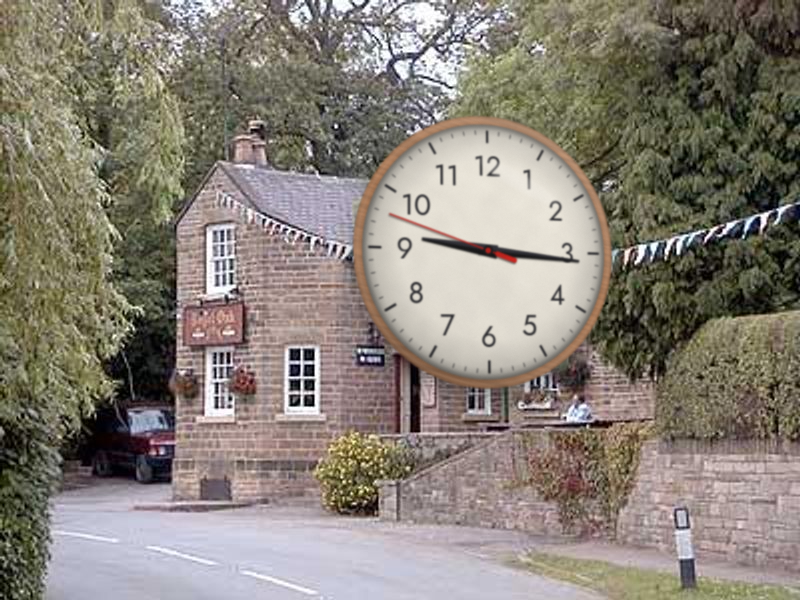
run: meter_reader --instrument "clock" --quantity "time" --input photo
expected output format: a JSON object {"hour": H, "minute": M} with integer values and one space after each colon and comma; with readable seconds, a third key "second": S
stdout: {"hour": 9, "minute": 15, "second": 48}
